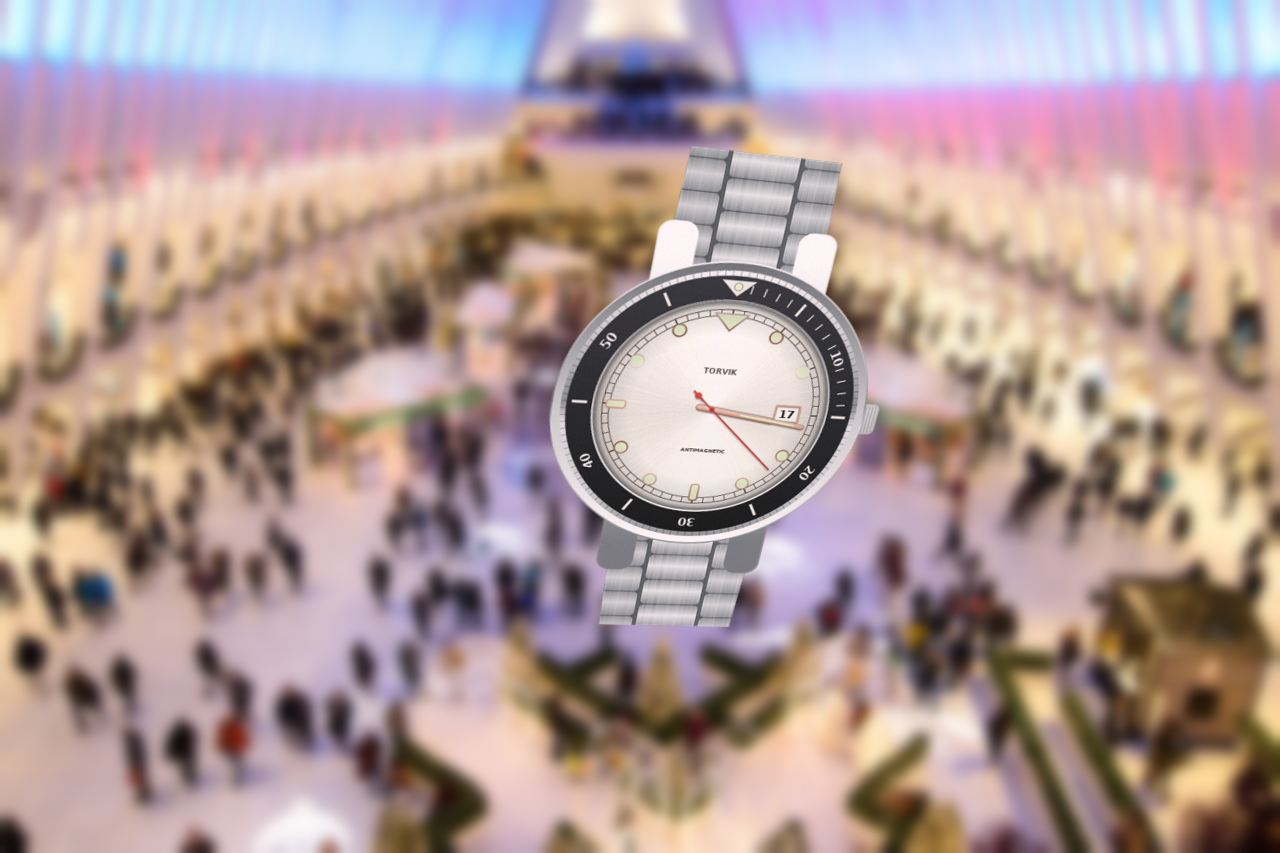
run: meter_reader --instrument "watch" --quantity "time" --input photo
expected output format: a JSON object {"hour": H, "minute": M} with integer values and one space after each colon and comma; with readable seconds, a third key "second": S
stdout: {"hour": 3, "minute": 16, "second": 22}
